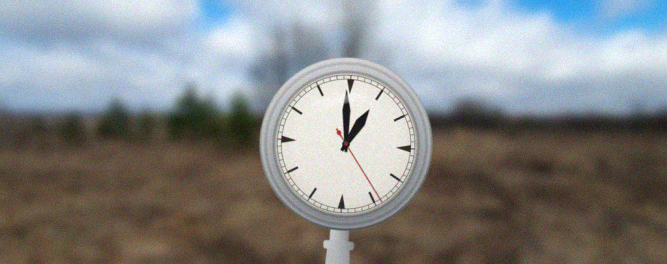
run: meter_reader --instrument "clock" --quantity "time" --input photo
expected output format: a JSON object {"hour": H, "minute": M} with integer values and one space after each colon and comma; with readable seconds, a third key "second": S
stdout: {"hour": 12, "minute": 59, "second": 24}
